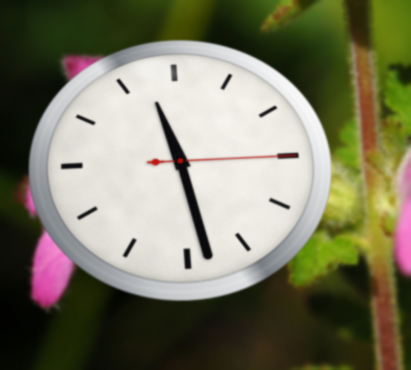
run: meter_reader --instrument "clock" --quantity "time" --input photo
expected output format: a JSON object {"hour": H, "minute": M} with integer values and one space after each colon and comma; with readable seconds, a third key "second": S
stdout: {"hour": 11, "minute": 28, "second": 15}
